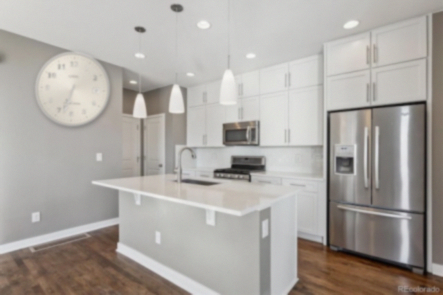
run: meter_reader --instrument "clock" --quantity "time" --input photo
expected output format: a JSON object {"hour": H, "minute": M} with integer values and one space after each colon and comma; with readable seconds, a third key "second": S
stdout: {"hour": 6, "minute": 33}
